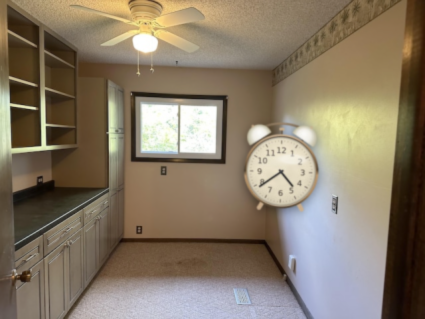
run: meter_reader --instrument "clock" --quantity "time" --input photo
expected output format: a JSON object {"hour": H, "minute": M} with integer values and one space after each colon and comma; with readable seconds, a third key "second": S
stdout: {"hour": 4, "minute": 39}
